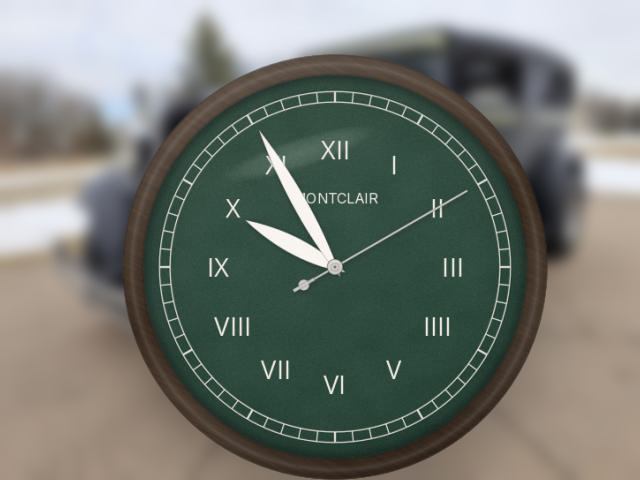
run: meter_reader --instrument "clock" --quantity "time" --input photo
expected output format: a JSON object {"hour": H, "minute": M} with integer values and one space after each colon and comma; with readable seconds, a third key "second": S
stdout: {"hour": 9, "minute": 55, "second": 10}
